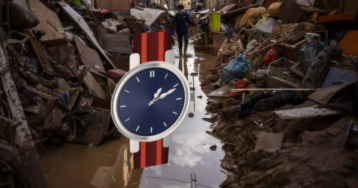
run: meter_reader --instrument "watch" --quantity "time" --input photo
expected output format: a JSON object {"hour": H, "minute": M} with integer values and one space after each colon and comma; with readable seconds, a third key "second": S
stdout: {"hour": 1, "minute": 11}
